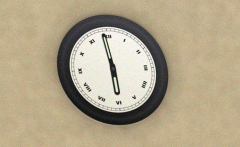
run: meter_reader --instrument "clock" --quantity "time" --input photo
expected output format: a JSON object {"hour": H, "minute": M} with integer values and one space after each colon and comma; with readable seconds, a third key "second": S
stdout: {"hour": 5, "minute": 59}
